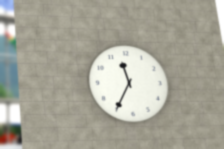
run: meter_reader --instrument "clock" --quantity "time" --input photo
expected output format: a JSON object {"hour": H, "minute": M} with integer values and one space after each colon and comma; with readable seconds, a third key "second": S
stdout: {"hour": 11, "minute": 35}
